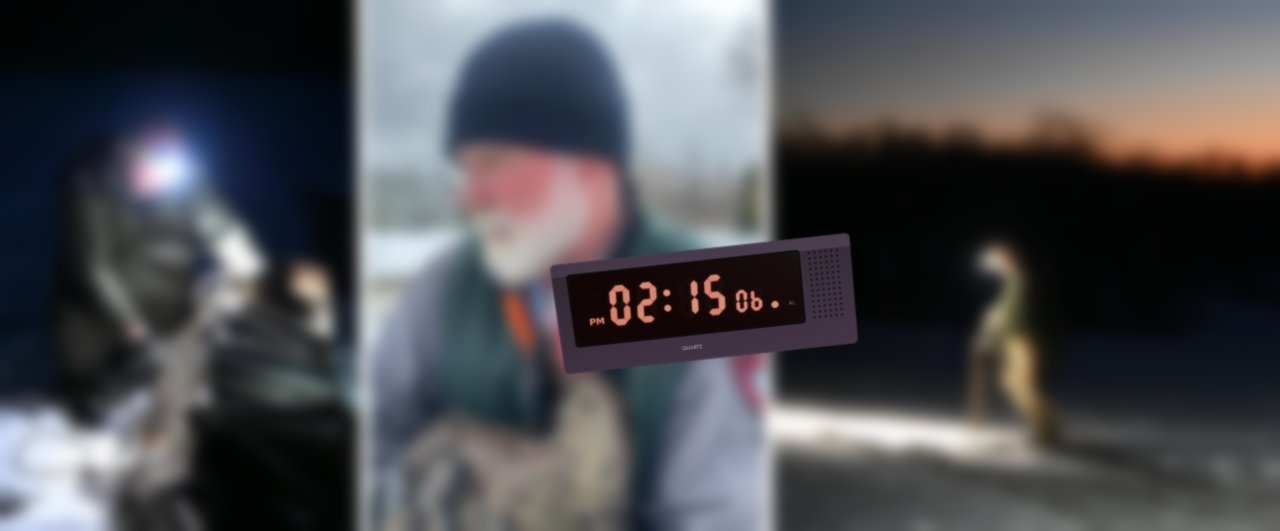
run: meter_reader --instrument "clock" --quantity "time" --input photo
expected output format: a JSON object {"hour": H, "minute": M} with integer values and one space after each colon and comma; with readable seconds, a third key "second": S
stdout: {"hour": 2, "minute": 15, "second": 6}
